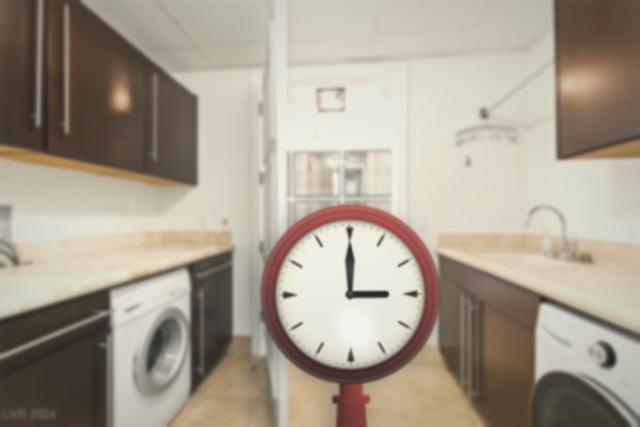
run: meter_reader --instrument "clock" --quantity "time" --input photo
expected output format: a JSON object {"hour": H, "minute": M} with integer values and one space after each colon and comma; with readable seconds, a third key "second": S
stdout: {"hour": 3, "minute": 0}
